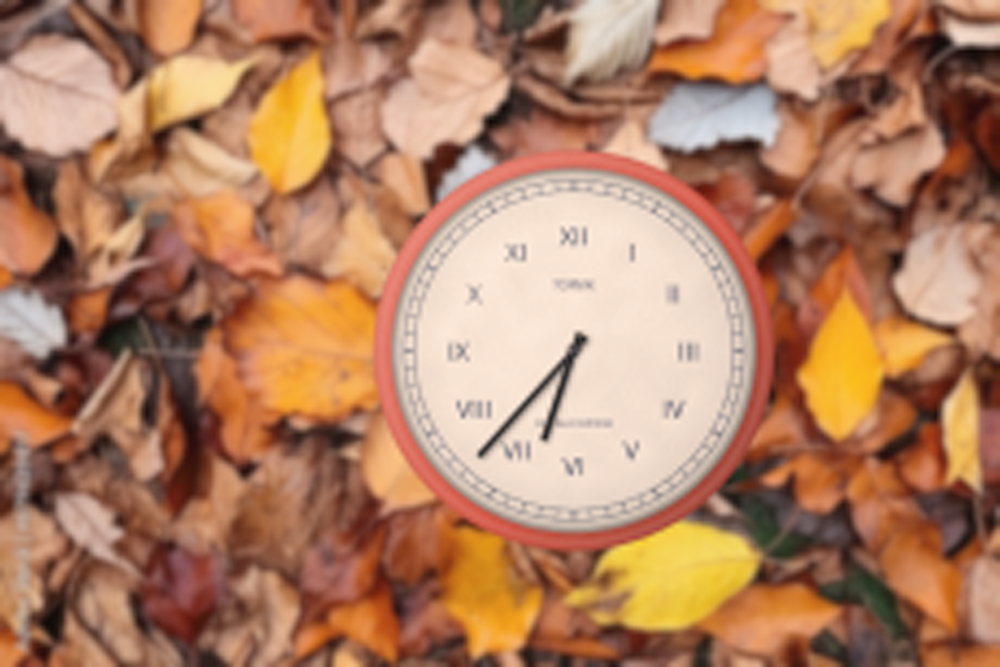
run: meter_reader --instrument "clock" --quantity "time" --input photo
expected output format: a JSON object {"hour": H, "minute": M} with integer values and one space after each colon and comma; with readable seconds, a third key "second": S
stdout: {"hour": 6, "minute": 37}
